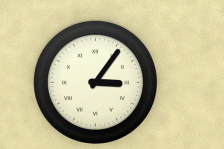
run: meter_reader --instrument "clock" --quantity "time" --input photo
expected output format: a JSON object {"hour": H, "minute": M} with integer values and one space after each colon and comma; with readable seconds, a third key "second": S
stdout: {"hour": 3, "minute": 6}
